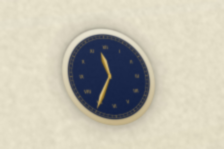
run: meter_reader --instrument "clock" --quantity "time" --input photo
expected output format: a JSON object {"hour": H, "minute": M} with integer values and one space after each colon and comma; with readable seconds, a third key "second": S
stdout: {"hour": 11, "minute": 35}
